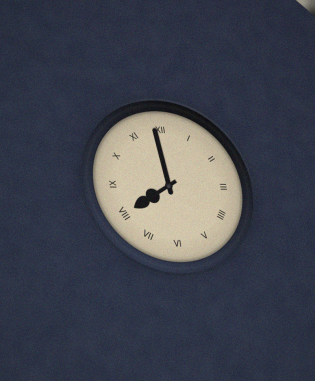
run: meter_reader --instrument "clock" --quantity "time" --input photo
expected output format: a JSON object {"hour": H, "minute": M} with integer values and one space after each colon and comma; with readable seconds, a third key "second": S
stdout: {"hour": 7, "minute": 59}
